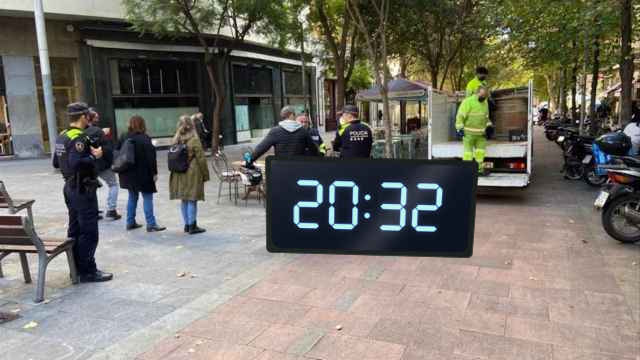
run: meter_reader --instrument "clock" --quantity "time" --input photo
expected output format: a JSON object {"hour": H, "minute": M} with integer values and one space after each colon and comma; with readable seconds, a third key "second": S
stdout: {"hour": 20, "minute": 32}
